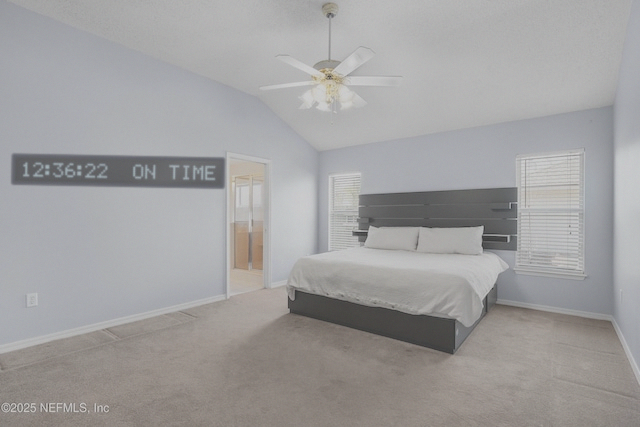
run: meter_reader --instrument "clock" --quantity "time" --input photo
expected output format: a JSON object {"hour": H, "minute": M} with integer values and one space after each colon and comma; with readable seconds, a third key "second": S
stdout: {"hour": 12, "minute": 36, "second": 22}
